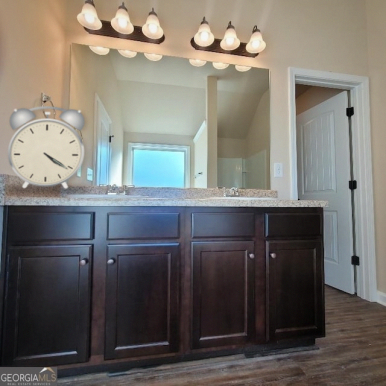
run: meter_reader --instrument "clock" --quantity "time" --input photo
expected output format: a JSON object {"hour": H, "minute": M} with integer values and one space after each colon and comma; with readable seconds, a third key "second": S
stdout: {"hour": 4, "minute": 21}
